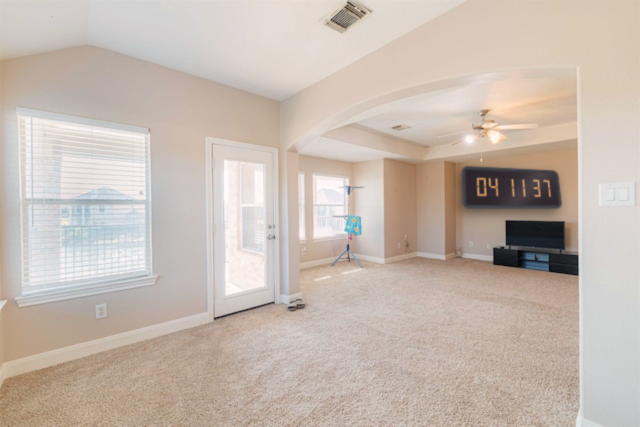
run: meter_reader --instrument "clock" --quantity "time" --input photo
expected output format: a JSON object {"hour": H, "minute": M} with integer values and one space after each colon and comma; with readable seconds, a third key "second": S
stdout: {"hour": 4, "minute": 11, "second": 37}
